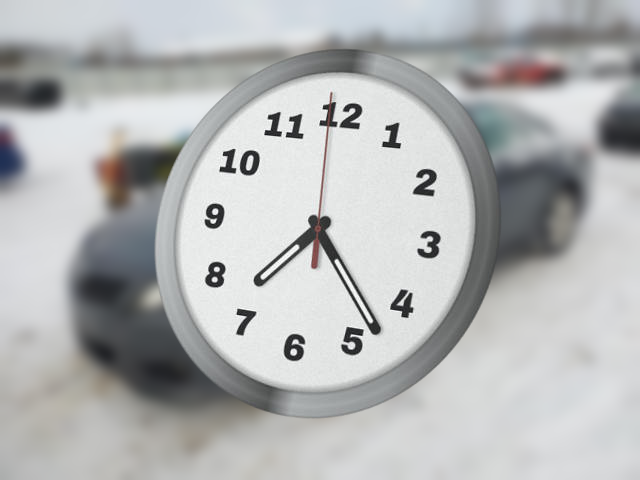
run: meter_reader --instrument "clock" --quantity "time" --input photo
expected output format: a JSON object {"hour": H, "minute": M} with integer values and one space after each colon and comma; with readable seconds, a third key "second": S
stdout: {"hour": 7, "minute": 22, "second": 59}
